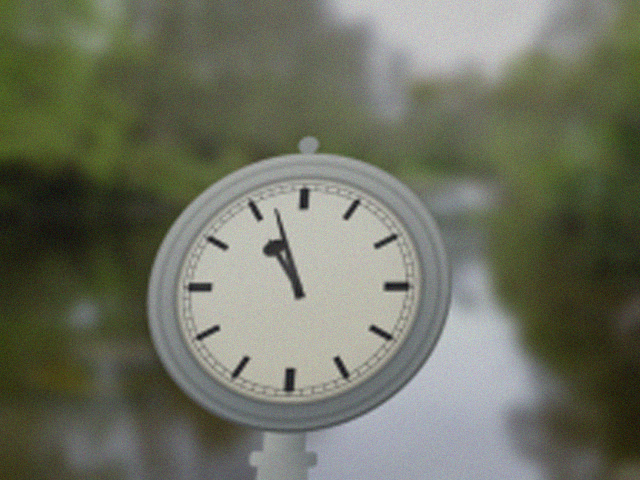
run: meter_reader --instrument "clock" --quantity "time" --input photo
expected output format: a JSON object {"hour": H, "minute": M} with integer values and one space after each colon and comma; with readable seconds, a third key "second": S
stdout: {"hour": 10, "minute": 57}
